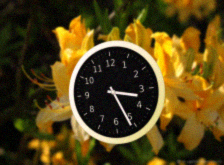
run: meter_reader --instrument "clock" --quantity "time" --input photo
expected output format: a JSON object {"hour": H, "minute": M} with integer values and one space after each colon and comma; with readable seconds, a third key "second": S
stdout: {"hour": 3, "minute": 26}
